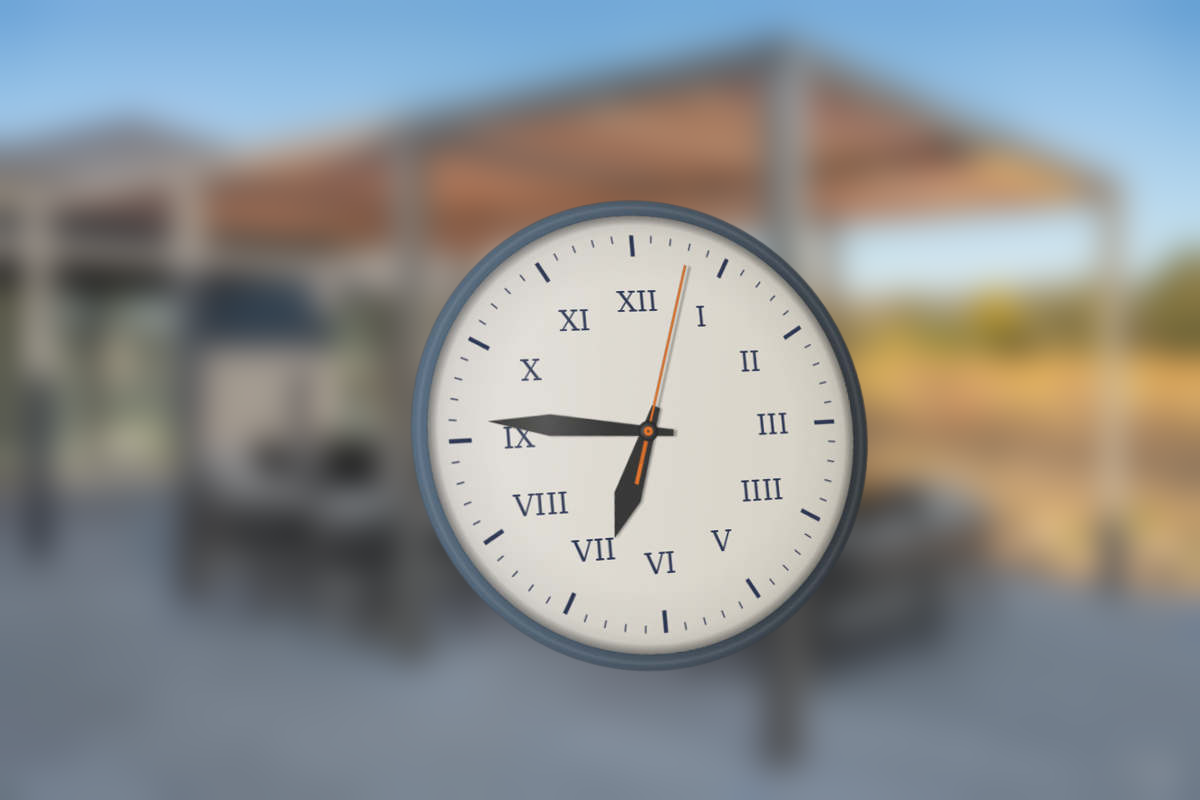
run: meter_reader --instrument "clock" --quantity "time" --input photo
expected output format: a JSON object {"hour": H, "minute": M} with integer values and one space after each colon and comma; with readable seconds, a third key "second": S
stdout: {"hour": 6, "minute": 46, "second": 3}
